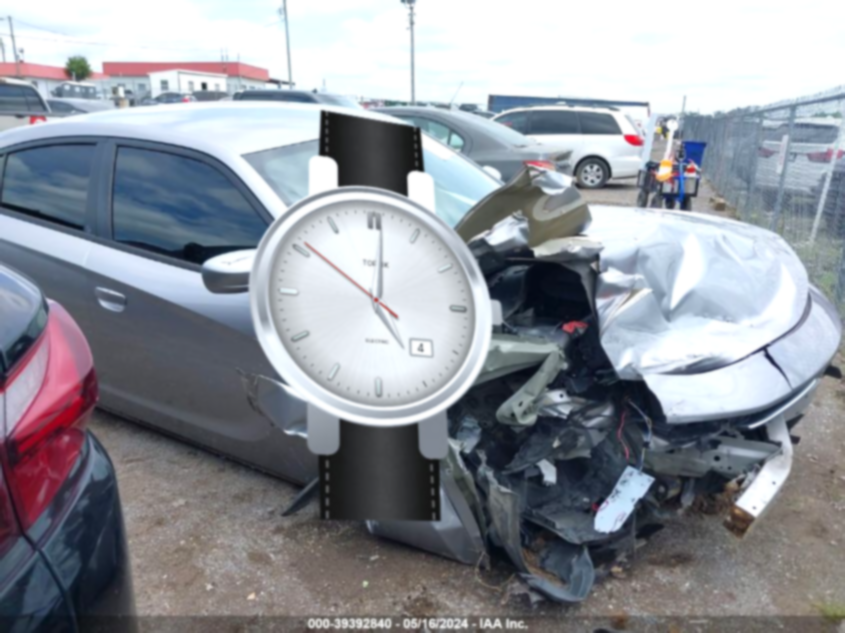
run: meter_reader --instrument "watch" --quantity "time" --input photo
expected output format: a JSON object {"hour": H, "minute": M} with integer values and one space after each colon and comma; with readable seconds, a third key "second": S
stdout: {"hour": 5, "minute": 0, "second": 51}
